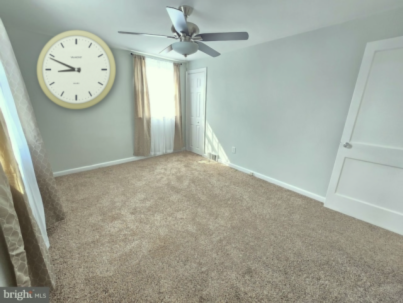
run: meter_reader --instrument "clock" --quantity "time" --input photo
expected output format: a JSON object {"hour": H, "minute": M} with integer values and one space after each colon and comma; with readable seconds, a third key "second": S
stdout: {"hour": 8, "minute": 49}
